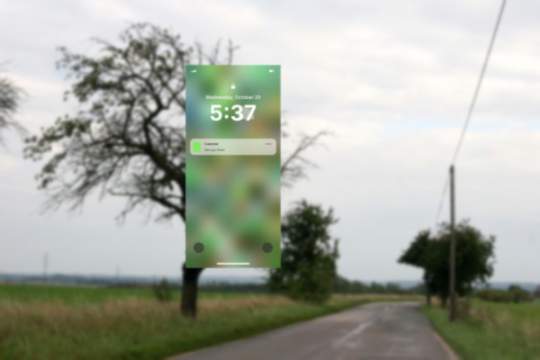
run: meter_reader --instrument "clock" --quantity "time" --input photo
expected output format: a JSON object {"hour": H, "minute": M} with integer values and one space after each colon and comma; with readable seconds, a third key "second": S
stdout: {"hour": 5, "minute": 37}
